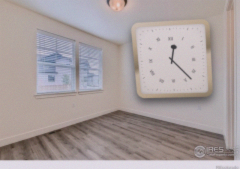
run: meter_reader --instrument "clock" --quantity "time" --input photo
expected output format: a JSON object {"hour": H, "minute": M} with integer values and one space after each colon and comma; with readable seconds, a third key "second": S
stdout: {"hour": 12, "minute": 23}
